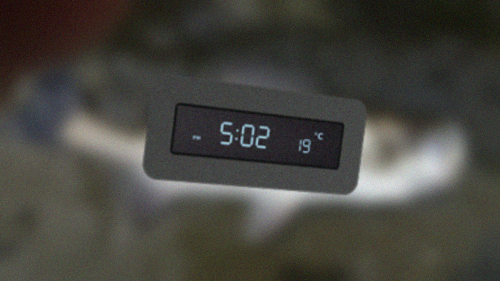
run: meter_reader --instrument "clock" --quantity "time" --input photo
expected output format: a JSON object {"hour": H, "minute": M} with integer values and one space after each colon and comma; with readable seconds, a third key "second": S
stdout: {"hour": 5, "minute": 2}
